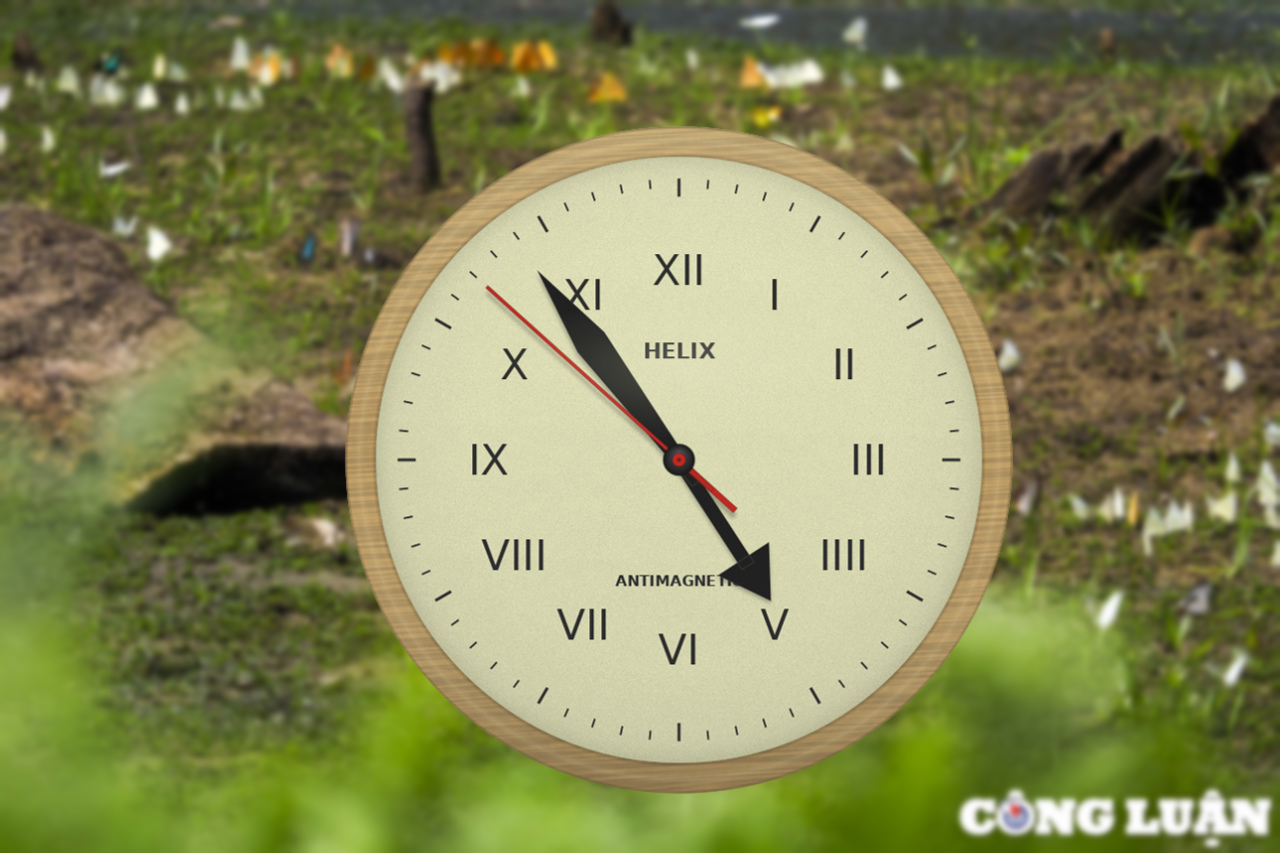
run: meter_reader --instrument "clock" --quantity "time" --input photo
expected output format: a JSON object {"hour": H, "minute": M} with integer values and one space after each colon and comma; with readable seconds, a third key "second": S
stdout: {"hour": 4, "minute": 53, "second": 52}
